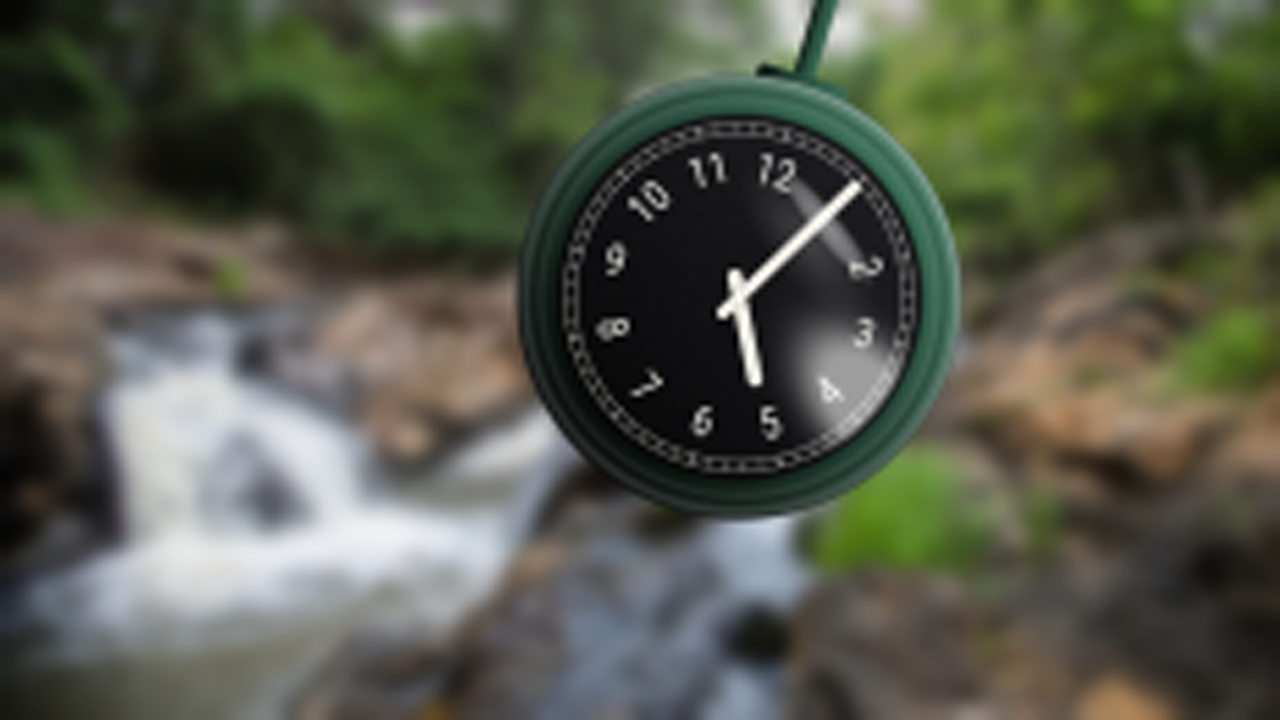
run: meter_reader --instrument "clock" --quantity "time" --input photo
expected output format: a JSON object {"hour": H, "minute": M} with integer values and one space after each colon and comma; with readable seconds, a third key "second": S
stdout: {"hour": 5, "minute": 5}
